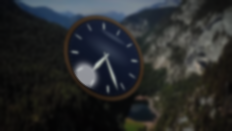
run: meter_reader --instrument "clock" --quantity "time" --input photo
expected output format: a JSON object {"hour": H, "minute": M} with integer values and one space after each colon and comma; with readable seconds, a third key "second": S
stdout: {"hour": 7, "minute": 27}
